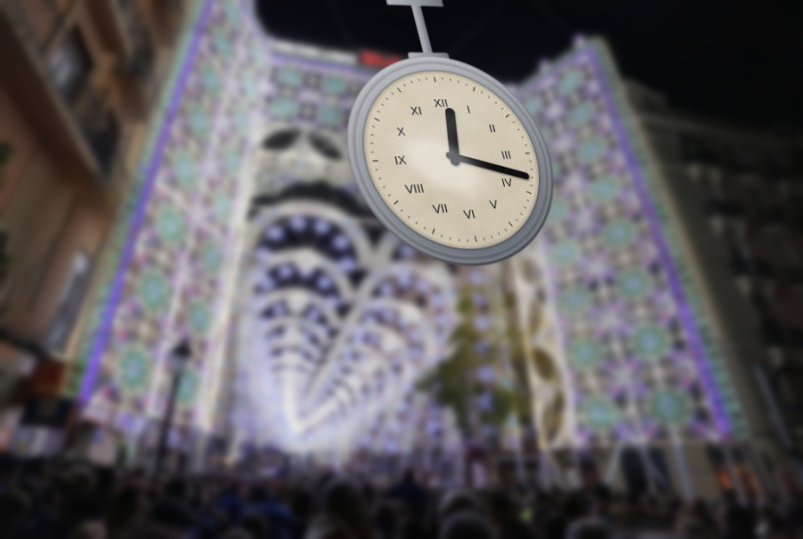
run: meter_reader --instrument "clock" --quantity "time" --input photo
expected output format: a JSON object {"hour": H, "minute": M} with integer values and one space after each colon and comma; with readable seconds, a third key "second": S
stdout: {"hour": 12, "minute": 18}
